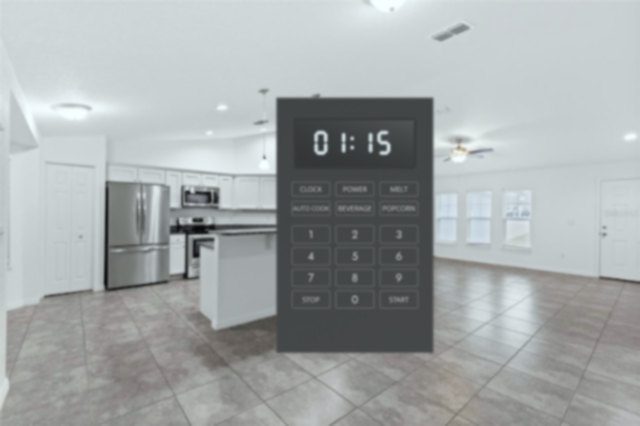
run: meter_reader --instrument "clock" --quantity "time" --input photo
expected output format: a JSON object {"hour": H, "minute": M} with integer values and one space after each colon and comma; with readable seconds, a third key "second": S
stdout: {"hour": 1, "minute": 15}
